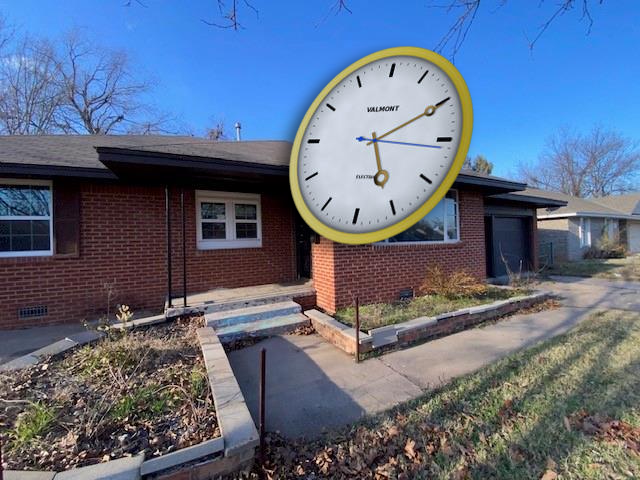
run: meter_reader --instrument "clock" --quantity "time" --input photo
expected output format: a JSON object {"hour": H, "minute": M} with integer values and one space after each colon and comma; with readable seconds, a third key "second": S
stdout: {"hour": 5, "minute": 10, "second": 16}
